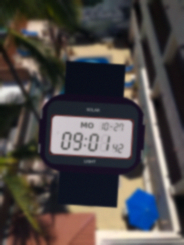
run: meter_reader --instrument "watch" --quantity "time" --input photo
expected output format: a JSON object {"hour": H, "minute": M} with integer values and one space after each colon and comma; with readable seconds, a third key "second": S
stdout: {"hour": 9, "minute": 1}
